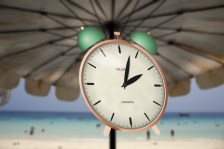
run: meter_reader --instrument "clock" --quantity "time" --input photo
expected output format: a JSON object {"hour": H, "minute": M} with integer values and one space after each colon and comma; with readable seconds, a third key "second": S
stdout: {"hour": 2, "minute": 3}
